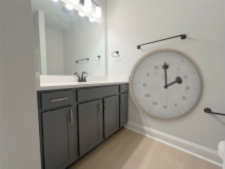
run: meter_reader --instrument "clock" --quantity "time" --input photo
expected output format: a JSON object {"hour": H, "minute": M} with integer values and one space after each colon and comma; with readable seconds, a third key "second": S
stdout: {"hour": 1, "minute": 59}
